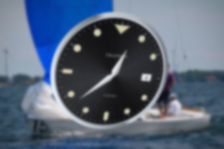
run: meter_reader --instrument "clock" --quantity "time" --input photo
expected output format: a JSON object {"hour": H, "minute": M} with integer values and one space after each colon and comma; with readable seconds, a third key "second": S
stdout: {"hour": 12, "minute": 38}
